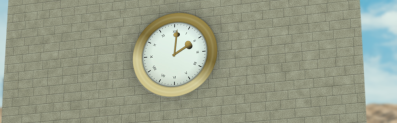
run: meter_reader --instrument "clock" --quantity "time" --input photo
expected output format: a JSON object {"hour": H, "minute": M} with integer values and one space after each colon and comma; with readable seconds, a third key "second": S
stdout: {"hour": 2, "minute": 1}
